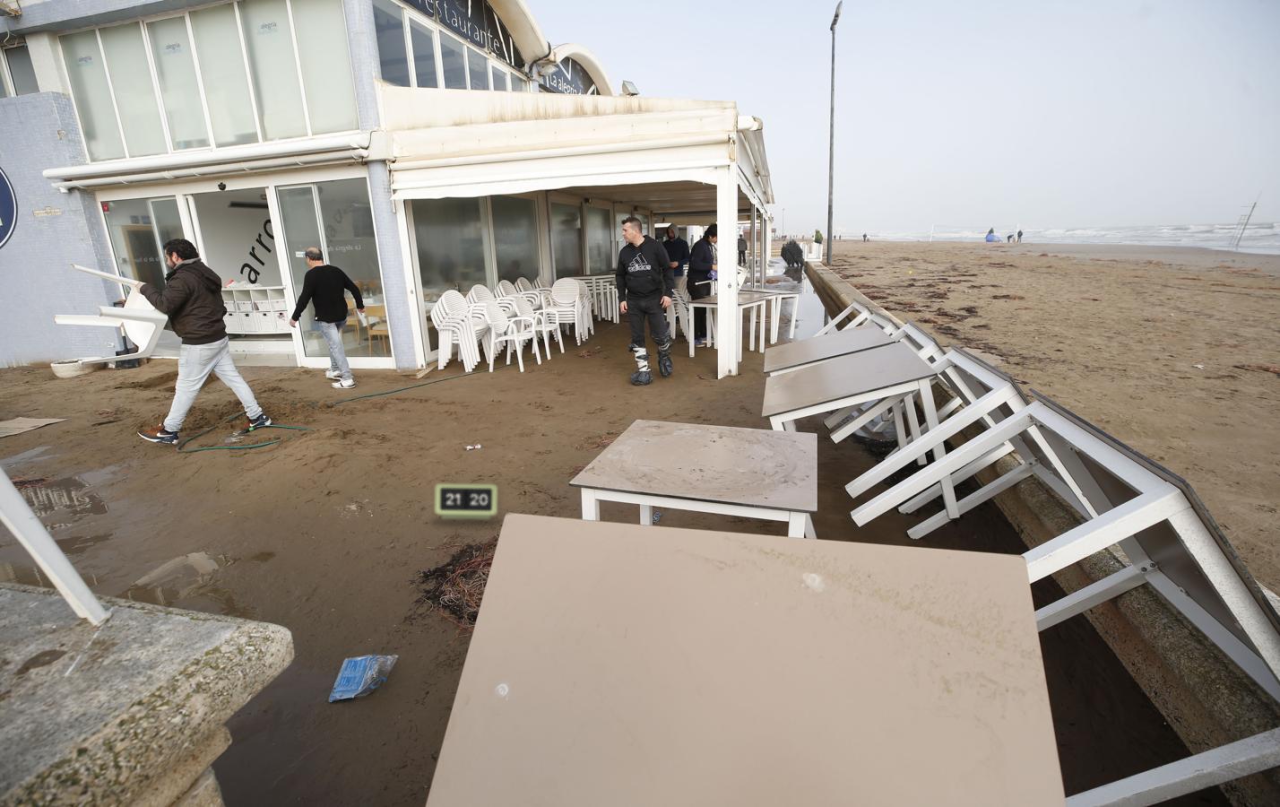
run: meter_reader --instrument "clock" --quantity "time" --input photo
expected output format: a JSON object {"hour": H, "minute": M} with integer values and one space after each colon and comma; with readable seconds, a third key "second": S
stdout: {"hour": 21, "minute": 20}
